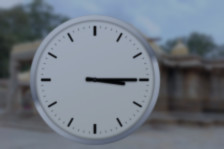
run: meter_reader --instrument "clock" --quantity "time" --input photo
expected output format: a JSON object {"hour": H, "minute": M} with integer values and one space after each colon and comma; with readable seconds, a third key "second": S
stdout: {"hour": 3, "minute": 15}
